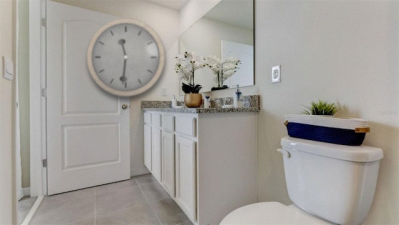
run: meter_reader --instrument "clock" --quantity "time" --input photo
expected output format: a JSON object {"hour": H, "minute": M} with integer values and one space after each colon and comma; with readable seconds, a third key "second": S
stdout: {"hour": 11, "minute": 31}
